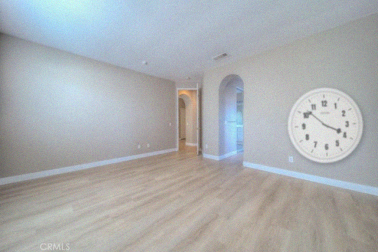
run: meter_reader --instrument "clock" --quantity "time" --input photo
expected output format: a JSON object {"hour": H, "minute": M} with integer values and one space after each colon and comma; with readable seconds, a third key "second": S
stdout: {"hour": 3, "minute": 52}
